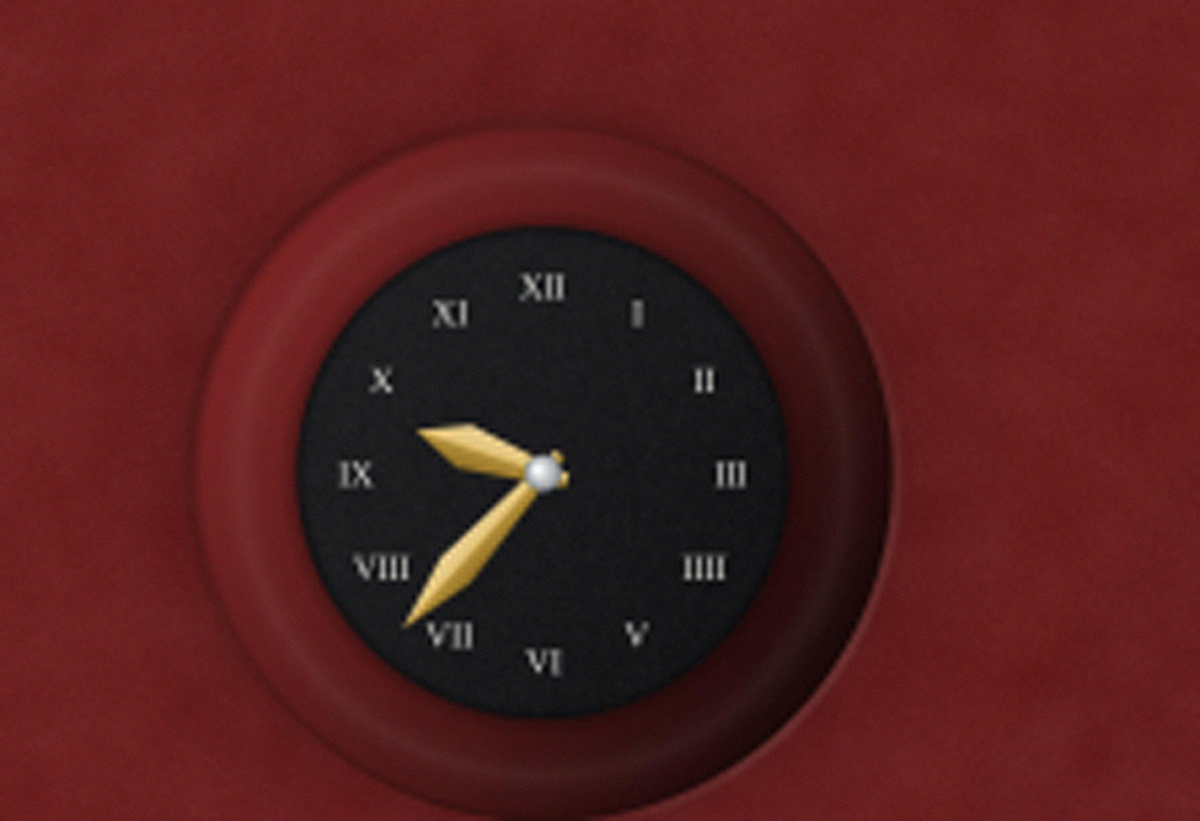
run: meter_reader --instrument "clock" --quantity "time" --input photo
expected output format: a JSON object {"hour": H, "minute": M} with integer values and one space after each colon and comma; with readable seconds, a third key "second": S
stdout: {"hour": 9, "minute": 37}
